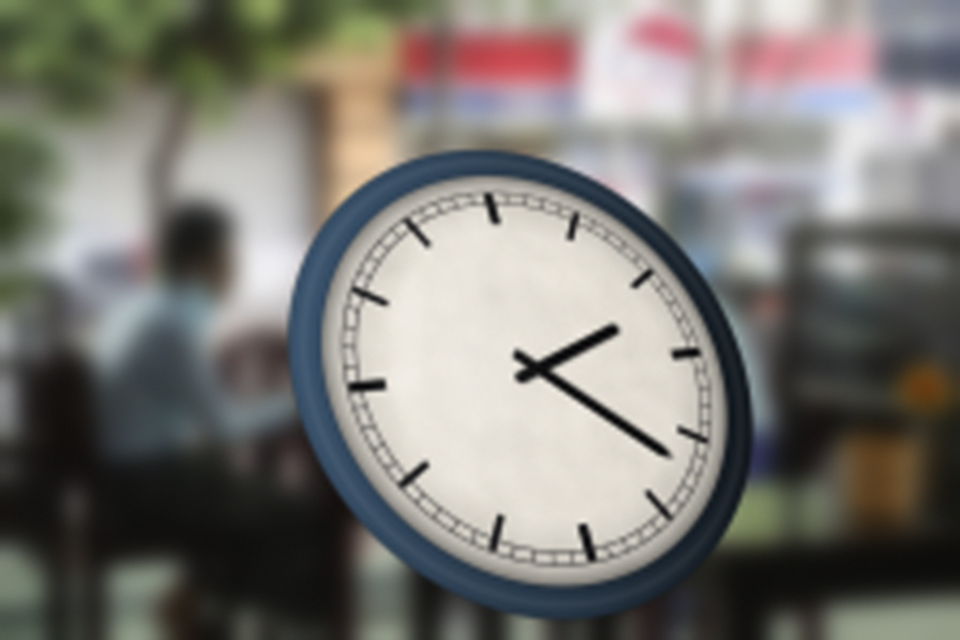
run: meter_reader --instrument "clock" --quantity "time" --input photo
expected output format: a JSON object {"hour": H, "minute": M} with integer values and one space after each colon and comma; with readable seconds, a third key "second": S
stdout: {"hour": 2, "minute": 22}
